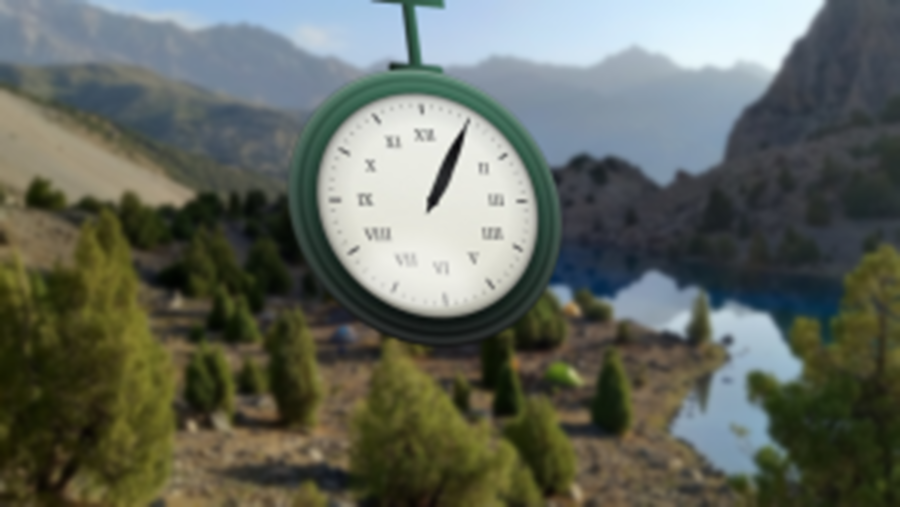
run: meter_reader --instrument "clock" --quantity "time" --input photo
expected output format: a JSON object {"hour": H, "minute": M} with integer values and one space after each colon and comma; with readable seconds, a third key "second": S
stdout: {"hour": 1, "minute": 5}
